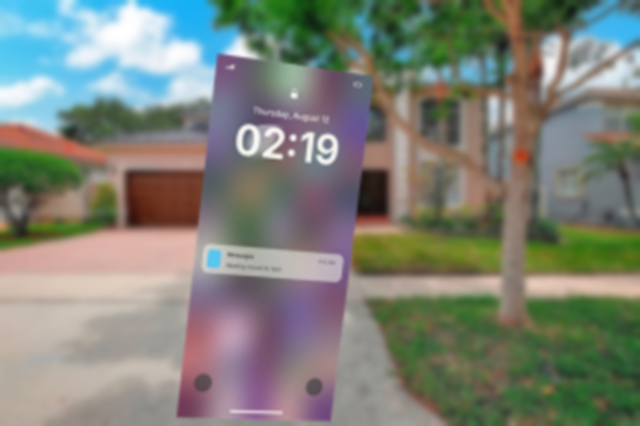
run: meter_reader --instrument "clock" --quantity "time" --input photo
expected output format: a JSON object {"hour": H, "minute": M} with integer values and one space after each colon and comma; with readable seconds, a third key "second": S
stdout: {"hour": 2, "minute": 19}
